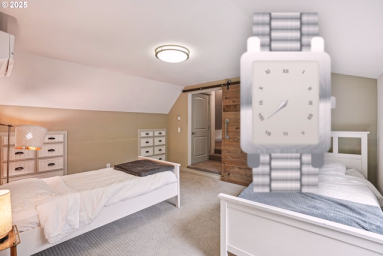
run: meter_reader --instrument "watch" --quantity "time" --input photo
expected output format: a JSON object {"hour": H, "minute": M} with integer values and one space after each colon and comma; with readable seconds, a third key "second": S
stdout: {"hour": 7, "minute": 38}
